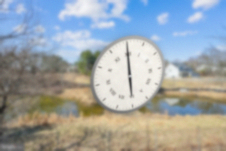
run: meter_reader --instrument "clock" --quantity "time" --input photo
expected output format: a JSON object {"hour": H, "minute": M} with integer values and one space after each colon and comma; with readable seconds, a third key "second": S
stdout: {"hour": 6, "minute": 0}
